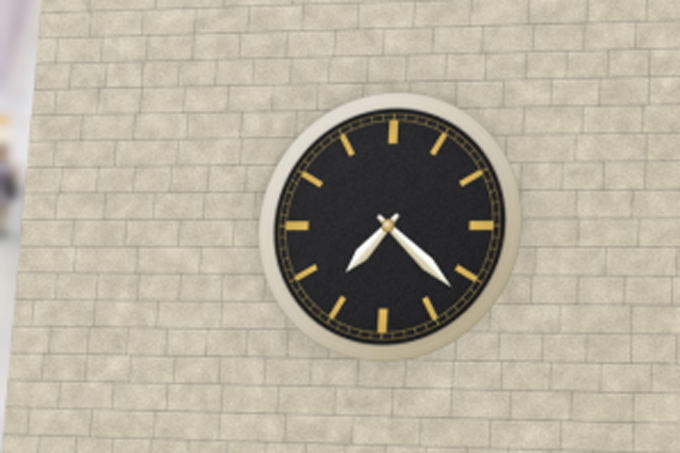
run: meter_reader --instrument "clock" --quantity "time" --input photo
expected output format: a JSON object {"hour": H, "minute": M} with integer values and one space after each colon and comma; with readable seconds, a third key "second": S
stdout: {"hour": 7, "minute": 22}
